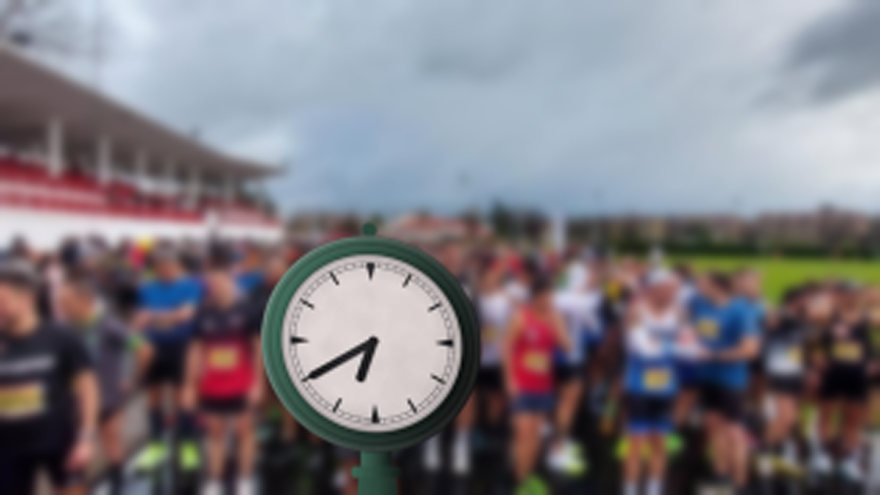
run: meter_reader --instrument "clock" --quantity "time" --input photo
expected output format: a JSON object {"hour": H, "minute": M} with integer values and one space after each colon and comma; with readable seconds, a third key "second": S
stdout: {"hour": 6, "minute": 40}
